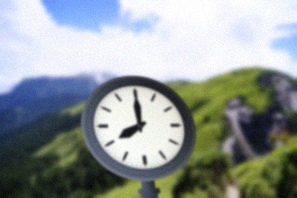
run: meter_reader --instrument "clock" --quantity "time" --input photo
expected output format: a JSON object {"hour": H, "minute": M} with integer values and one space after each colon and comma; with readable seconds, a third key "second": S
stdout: {"hour": 8, "minute": 0}
